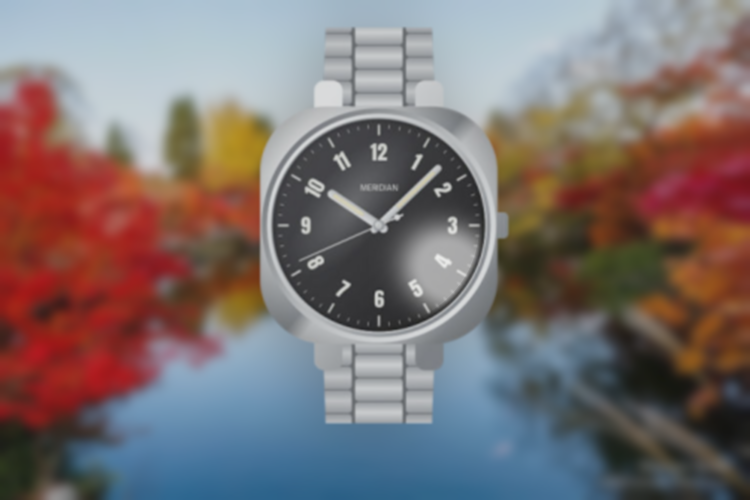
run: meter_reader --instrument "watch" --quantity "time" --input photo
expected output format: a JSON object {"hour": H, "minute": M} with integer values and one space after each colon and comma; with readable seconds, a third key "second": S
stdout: {"hour": 10, "minute": 7, "second": 41}
